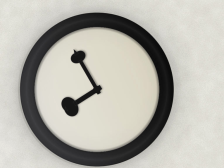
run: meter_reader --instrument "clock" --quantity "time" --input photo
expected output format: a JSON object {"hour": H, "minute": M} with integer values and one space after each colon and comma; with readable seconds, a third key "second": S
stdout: {"hour": 7, "minute": 55}
